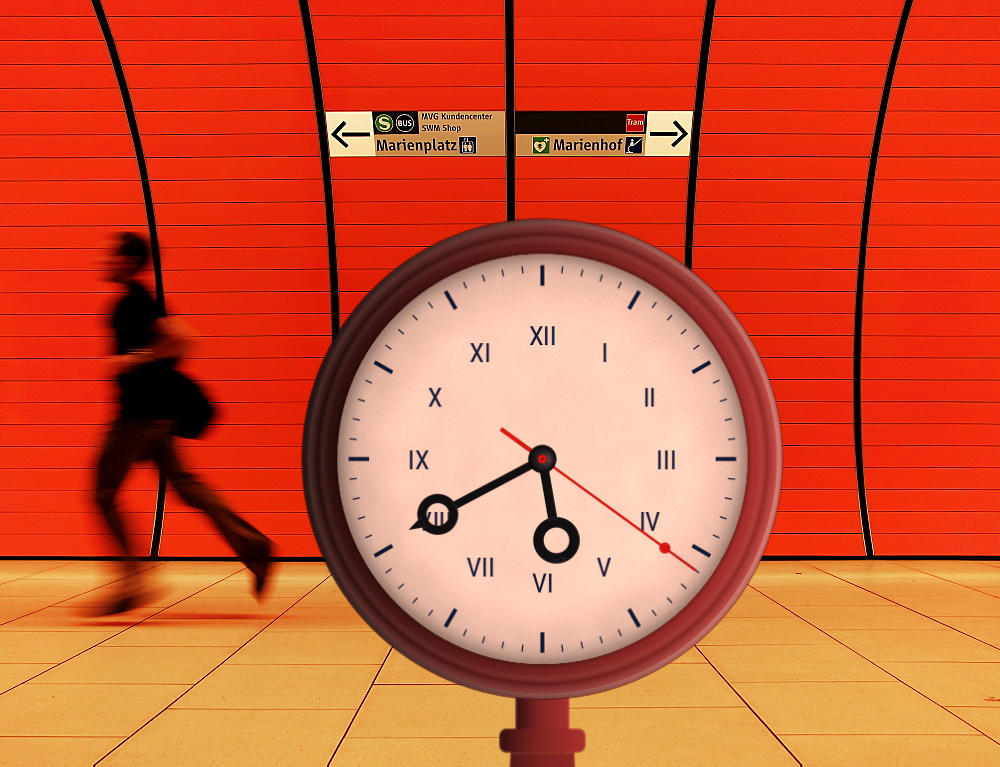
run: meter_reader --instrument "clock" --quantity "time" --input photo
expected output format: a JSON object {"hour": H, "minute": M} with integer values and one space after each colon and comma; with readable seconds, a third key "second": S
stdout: {"hour": 5, "minute": 40, "second": 21}
